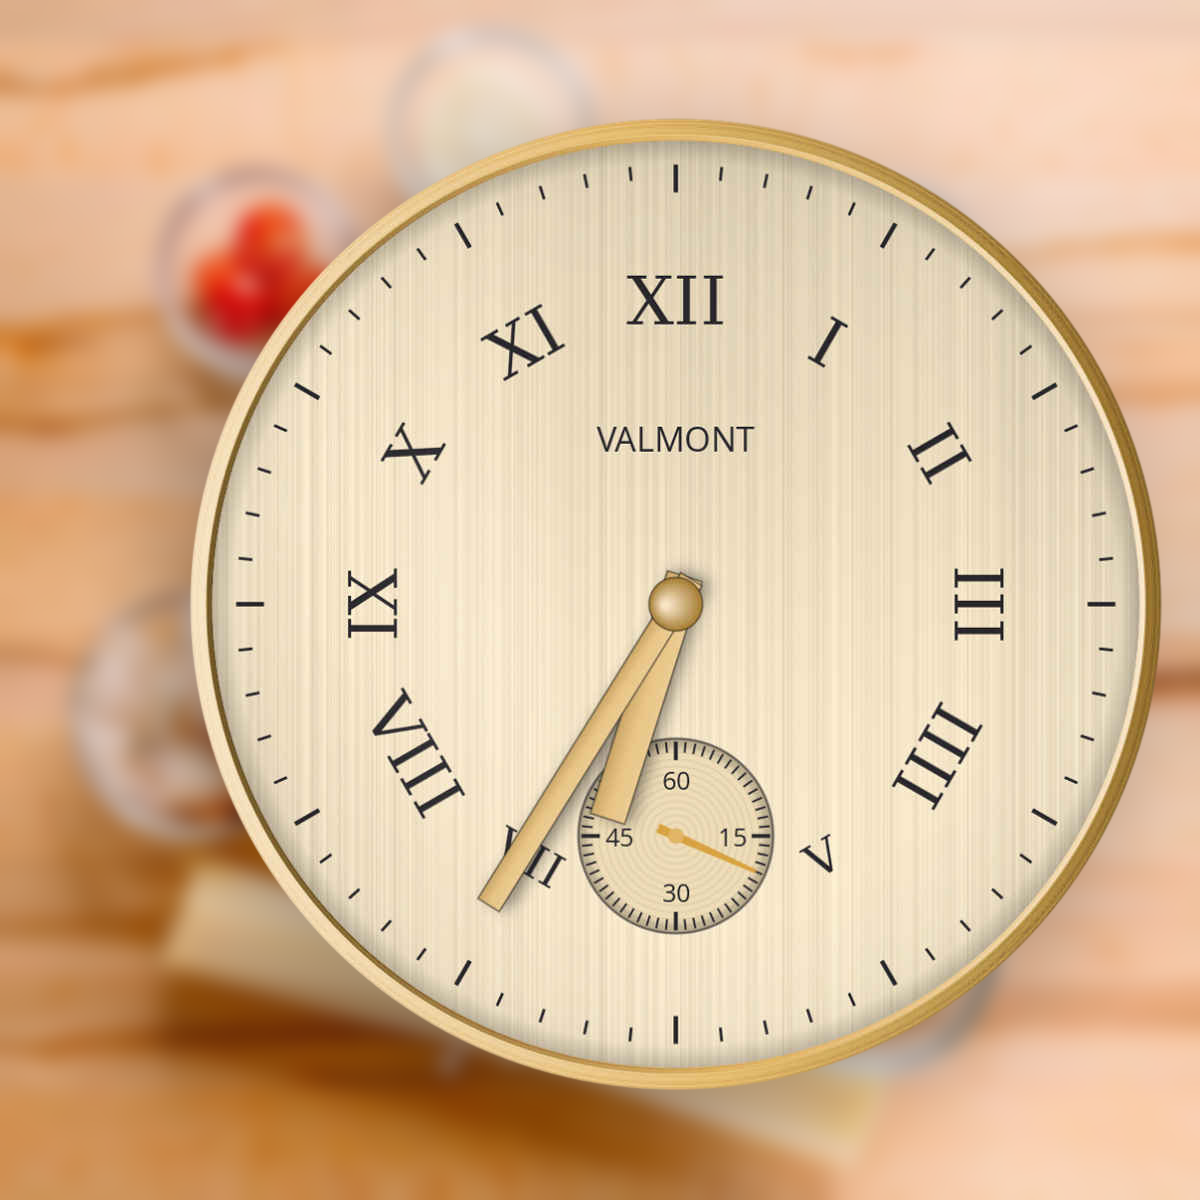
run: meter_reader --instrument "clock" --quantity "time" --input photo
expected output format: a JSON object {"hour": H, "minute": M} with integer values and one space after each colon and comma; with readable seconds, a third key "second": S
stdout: {"hour": 6, "minute": 35, "second": 19}
